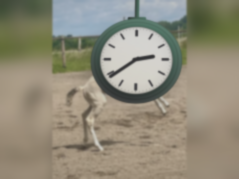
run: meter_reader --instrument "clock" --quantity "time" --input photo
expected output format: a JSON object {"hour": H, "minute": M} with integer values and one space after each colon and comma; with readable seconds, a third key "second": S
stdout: {"hour": 2, "minute": 39}
